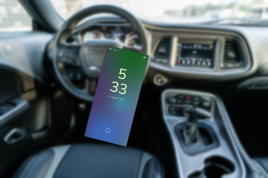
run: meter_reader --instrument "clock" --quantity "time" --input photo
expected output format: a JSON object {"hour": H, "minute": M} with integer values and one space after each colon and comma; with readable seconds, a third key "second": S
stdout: {"hour": 5, "minute": 33}
